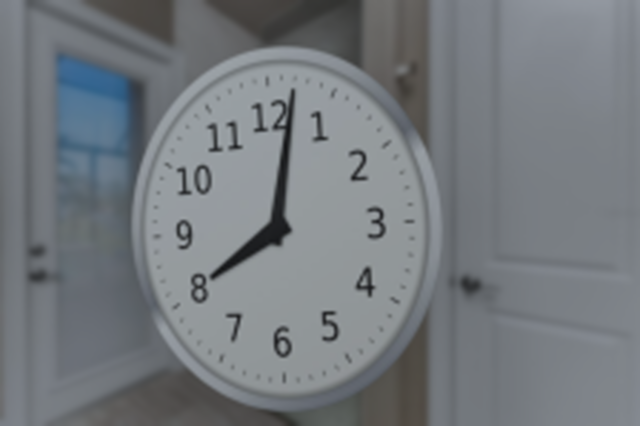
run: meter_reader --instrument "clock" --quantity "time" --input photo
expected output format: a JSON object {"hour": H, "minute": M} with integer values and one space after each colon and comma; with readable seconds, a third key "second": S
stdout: {"hour": 8, "minute": 2}
